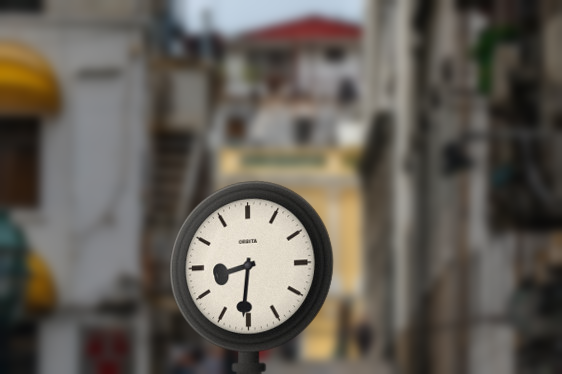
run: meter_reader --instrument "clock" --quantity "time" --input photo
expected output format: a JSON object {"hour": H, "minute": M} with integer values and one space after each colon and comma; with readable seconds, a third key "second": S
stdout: {"hour": 8, "minute": 31}
